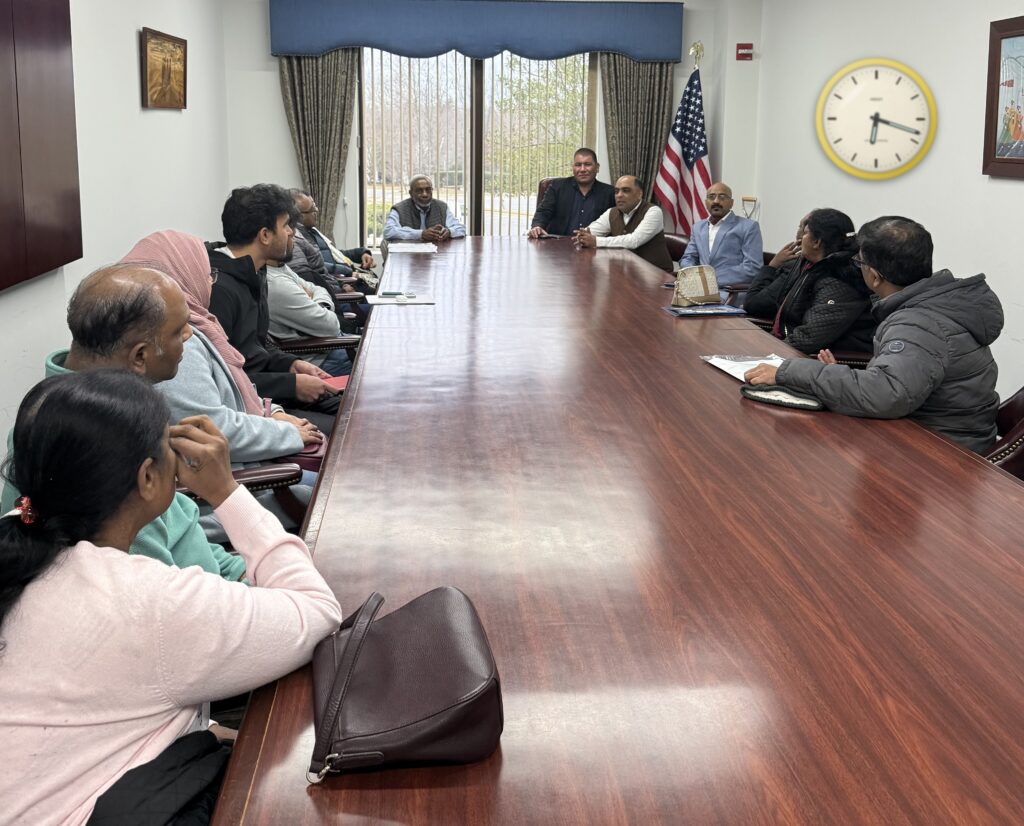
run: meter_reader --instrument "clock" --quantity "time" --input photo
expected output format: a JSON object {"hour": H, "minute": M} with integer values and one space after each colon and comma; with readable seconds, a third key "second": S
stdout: {"hour": 6, "minute": 18}
